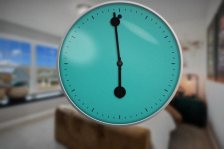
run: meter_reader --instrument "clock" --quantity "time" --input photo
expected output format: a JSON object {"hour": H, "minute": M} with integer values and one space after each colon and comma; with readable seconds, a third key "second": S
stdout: {"hour": 5, "minute": 59}
